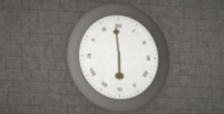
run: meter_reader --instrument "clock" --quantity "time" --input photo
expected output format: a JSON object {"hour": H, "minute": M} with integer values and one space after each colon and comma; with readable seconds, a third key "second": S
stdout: {"hour": 5, "minute": 59}
